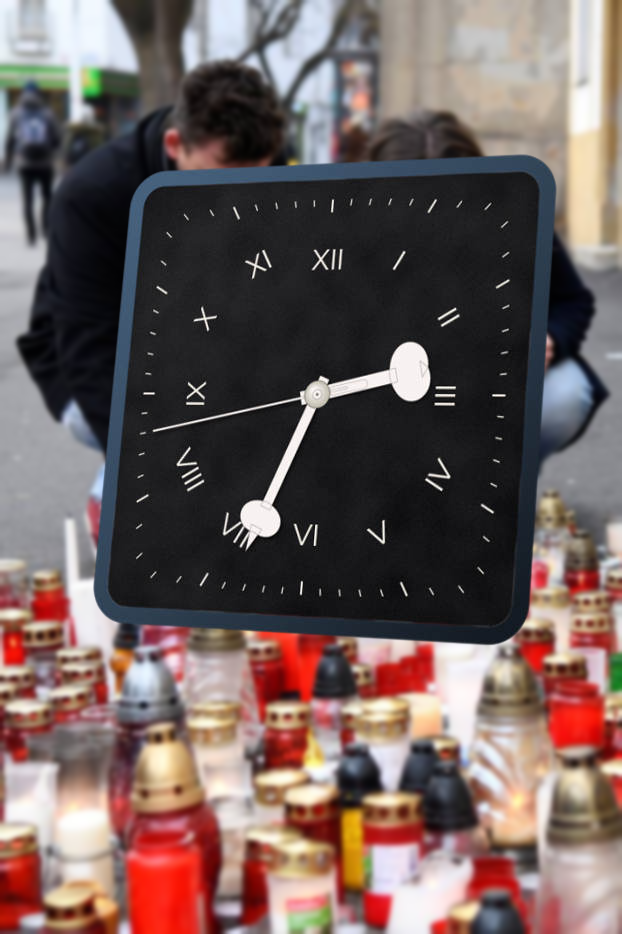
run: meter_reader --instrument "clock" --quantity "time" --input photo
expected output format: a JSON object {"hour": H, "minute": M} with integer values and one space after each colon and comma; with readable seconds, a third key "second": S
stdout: {"hour": 2, "minute": 33, "second": 43}
